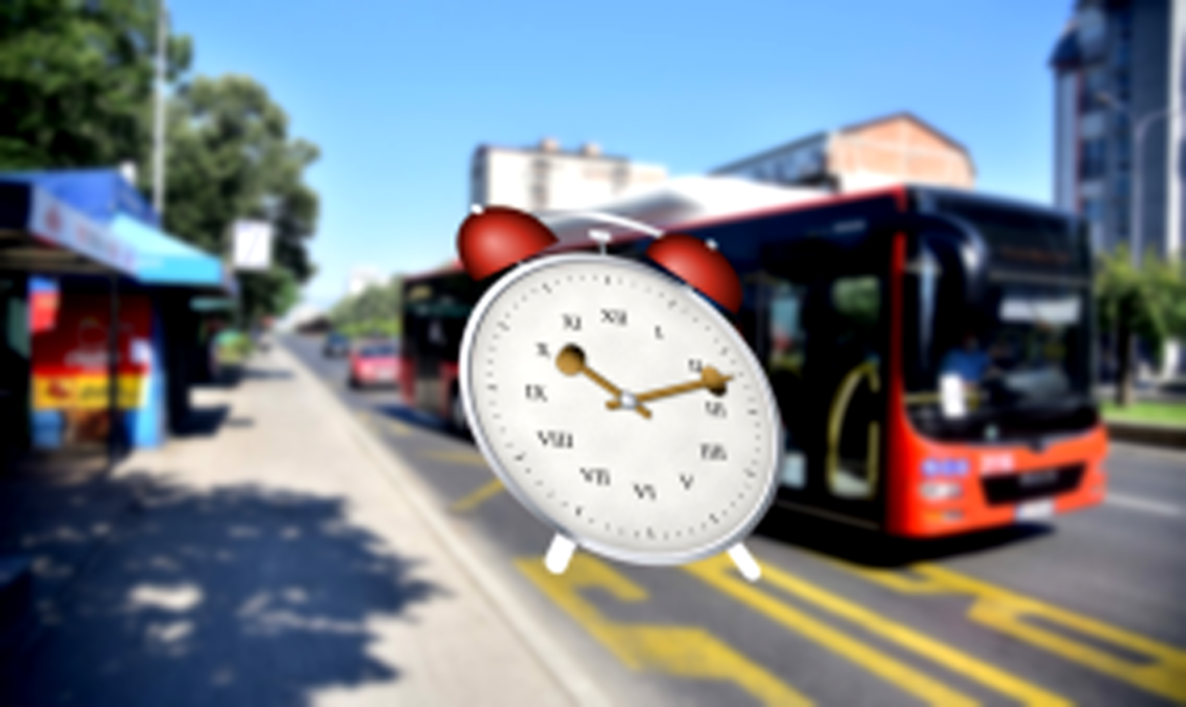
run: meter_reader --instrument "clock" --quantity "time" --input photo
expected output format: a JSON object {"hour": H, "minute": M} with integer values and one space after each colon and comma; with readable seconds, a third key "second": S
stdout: {"hour": 10, "minute": 12}
